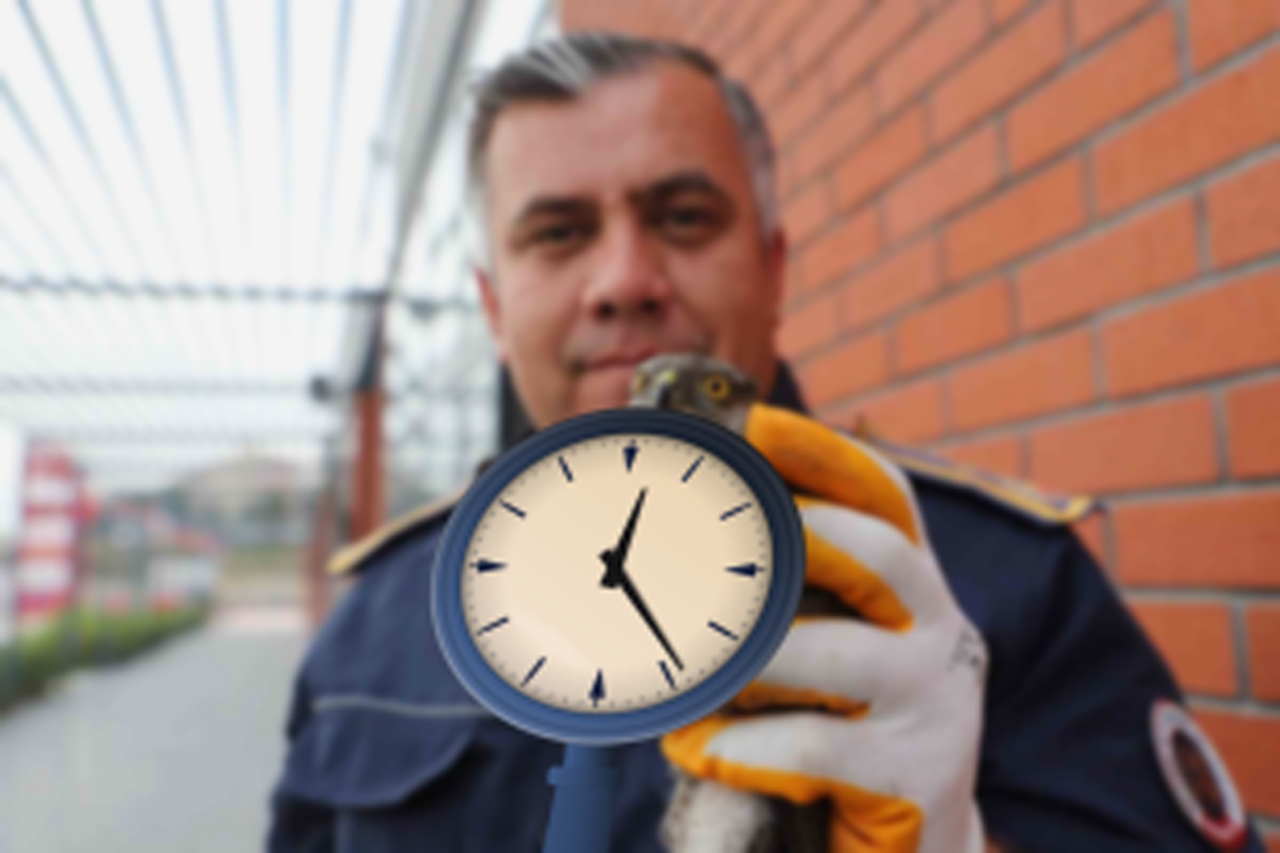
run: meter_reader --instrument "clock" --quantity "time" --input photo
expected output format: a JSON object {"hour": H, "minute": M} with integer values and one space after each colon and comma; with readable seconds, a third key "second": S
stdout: {"hour": 12, "minute": 24}
